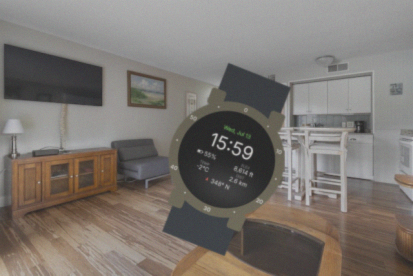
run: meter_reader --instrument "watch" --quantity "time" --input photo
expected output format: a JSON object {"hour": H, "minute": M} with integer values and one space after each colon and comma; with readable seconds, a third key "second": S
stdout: {"hour": 15, "minute": 59}
